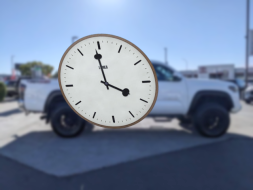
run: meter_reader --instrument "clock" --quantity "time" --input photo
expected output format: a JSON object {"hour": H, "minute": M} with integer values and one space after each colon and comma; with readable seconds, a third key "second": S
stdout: {"hour": 3, "minute": 59}
